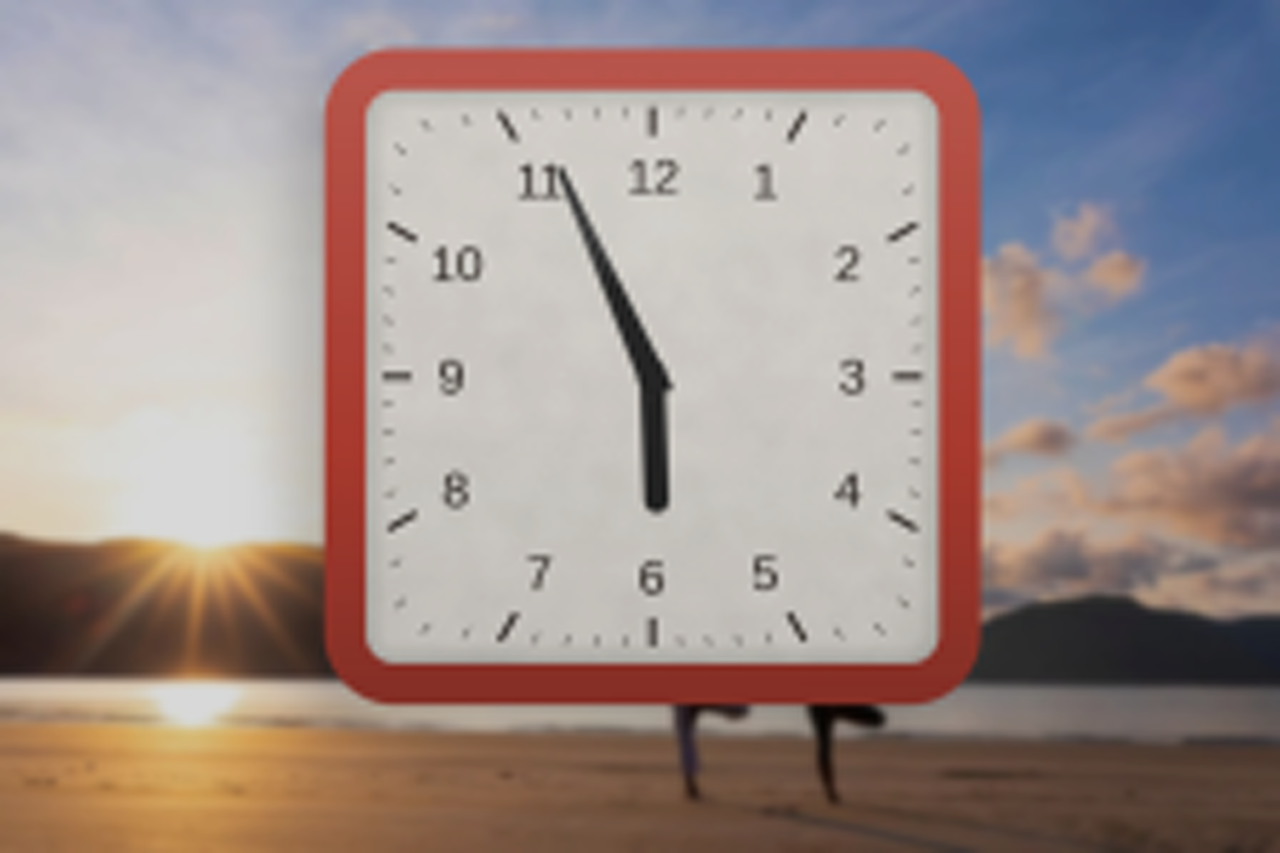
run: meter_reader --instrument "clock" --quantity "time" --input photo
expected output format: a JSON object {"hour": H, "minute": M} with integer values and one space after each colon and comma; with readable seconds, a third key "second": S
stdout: {"hour": 5, "minute": 56}
